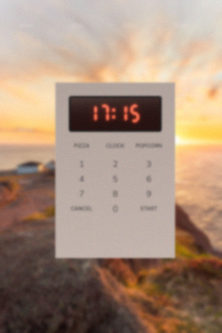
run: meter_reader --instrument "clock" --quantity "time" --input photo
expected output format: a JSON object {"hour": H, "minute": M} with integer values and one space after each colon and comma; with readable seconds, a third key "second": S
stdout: {"hour": 17, "minute": 15}
